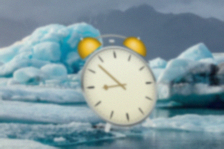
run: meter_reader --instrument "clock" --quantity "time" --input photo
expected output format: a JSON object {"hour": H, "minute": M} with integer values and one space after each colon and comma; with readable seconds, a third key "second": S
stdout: {"hour": 8, "minute": 53}
